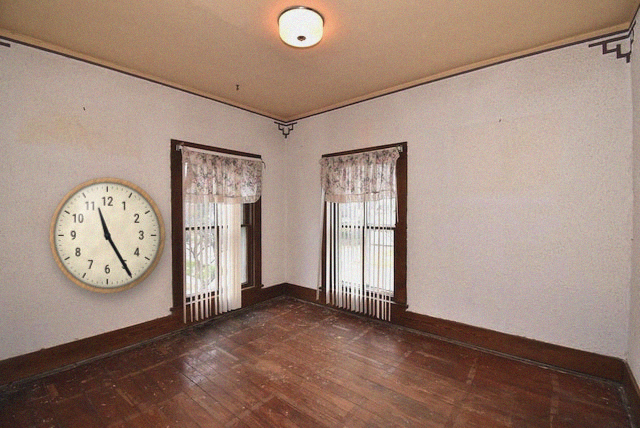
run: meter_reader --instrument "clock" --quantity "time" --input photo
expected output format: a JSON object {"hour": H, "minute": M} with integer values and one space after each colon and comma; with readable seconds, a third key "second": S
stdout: {"hour": 11, "minute": 25}
